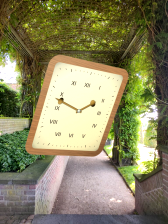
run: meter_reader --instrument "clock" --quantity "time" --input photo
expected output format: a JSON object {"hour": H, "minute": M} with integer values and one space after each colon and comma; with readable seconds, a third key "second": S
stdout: {"hour": 1, "minute": 48}
